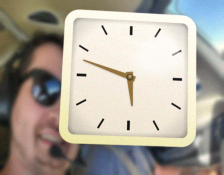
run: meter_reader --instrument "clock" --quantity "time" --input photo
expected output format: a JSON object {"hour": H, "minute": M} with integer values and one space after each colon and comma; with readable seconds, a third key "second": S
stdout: {"hour": 5, "minute": 48}
